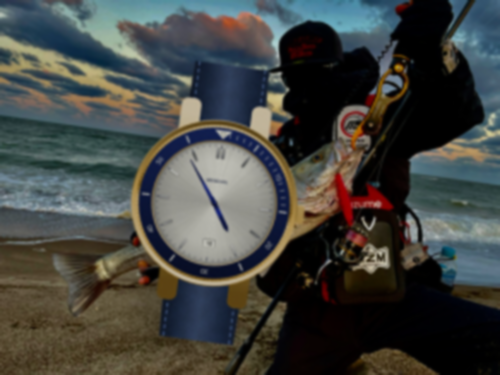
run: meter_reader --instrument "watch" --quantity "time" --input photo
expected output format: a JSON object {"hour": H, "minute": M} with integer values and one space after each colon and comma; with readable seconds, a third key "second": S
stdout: {"hour": 4, "minute": 54}
